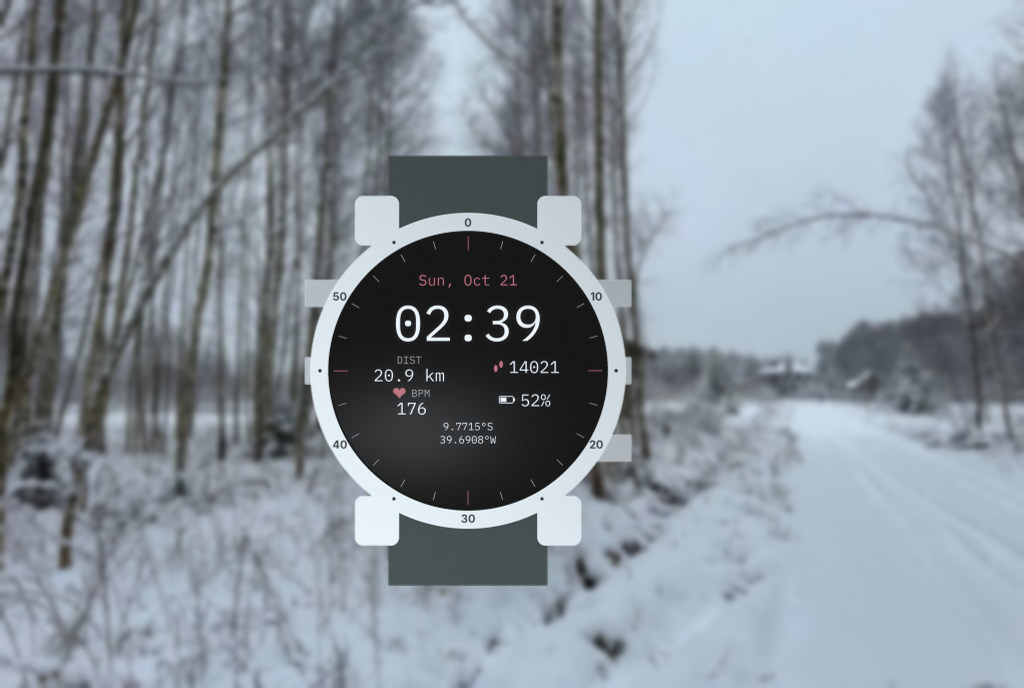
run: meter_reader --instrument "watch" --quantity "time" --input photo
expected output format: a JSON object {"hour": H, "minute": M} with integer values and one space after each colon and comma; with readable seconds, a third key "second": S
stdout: {"hour": 2, "minute": 39}
